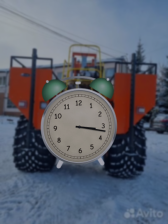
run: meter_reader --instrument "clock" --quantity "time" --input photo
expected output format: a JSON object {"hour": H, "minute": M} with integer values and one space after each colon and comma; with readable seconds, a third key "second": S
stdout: {"hour": 3, "minute": 17}
